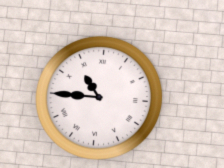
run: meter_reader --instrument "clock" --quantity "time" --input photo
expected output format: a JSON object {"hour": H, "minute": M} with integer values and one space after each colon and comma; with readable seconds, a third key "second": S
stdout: {"hour": 10, "minute": 45}
